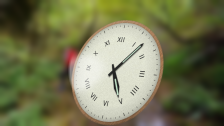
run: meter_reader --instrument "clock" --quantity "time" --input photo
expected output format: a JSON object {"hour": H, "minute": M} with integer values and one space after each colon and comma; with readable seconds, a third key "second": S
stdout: {"hour": 5, "minute": 7}
